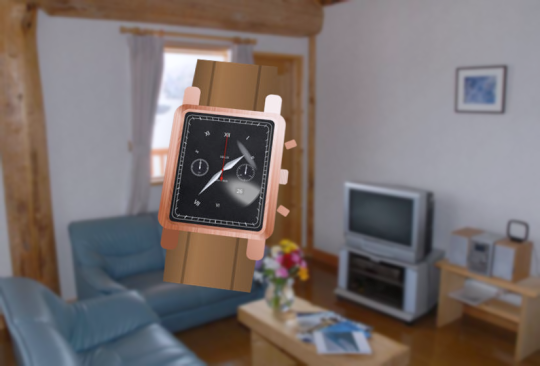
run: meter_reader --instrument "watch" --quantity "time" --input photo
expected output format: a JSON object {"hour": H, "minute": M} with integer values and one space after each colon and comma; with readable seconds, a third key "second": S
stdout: {"hour": 1, "minute": 36}
